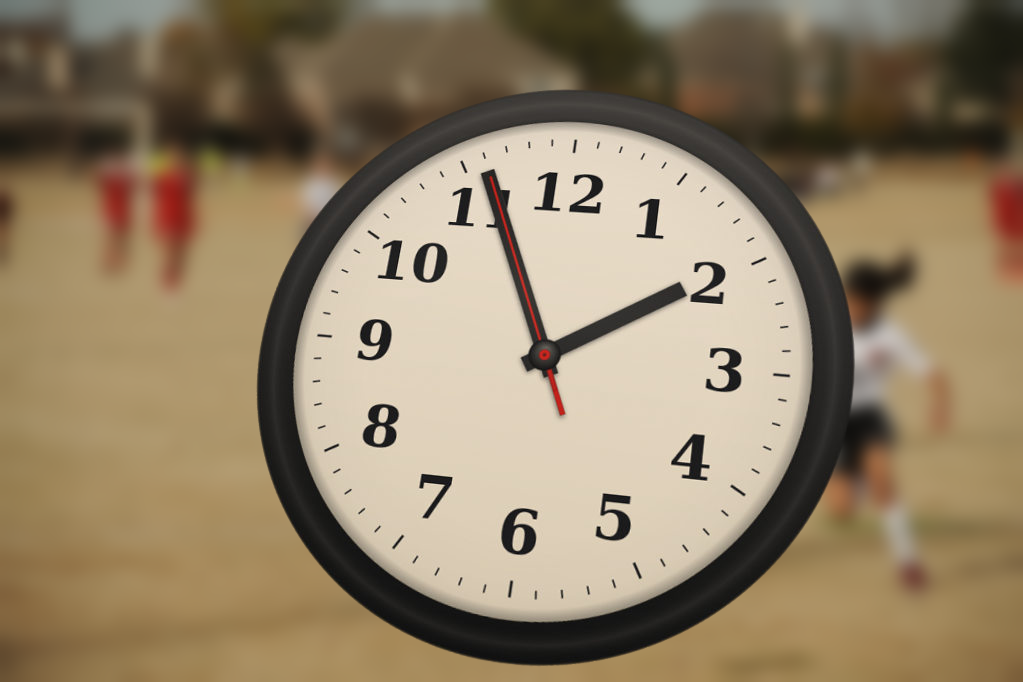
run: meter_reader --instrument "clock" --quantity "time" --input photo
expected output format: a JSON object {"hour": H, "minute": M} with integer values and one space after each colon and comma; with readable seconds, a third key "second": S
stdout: {"hour": 1, "minute": 55, "second": 56}
